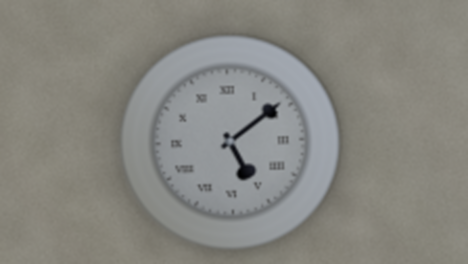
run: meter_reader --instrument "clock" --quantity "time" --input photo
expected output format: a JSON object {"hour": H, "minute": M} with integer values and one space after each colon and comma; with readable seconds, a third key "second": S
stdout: {"hour": 5, "minute": 9}
